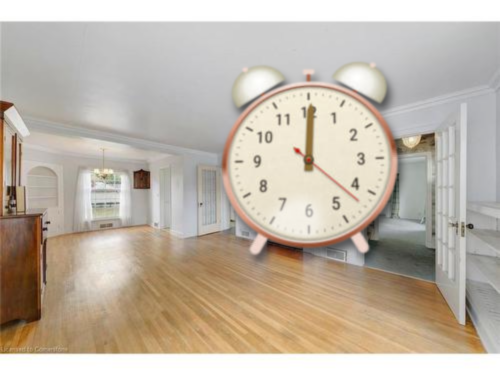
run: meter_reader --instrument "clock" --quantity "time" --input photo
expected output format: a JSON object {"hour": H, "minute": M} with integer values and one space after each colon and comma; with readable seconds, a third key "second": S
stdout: {"hour": 12, "minute": 0, "second": 22}
